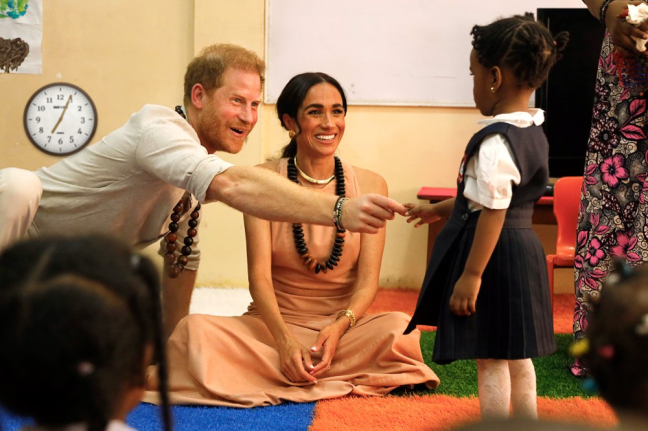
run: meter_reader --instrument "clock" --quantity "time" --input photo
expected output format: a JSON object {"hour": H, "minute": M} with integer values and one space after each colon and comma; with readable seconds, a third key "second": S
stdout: {"hour": 7, "minute": 4}
